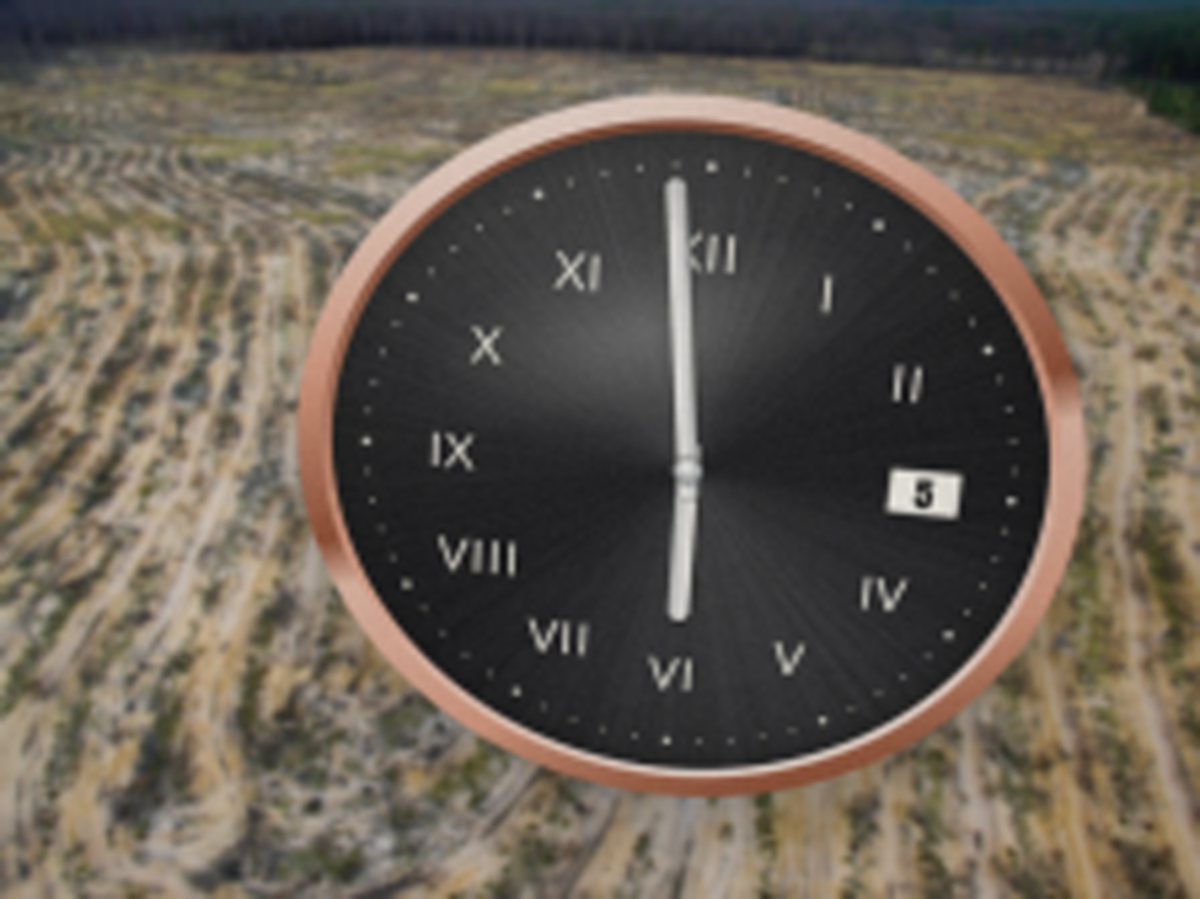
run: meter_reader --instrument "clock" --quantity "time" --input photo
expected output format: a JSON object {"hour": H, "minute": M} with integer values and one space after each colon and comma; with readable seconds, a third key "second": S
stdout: {"hour": 5, "minute": 59}
